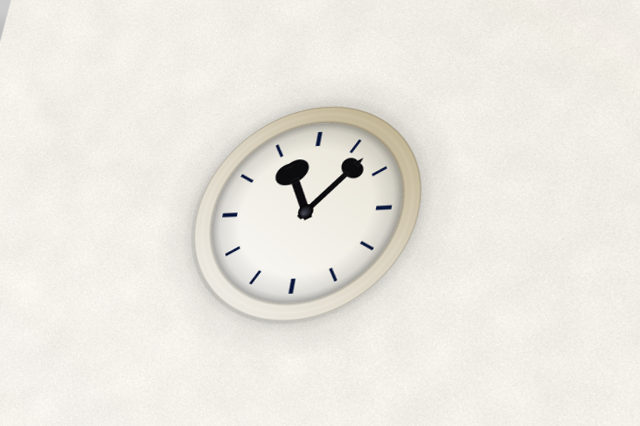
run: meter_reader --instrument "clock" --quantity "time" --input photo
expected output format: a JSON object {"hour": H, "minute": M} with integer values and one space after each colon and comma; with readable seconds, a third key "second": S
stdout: {"hour": 11, "minute": 7}
